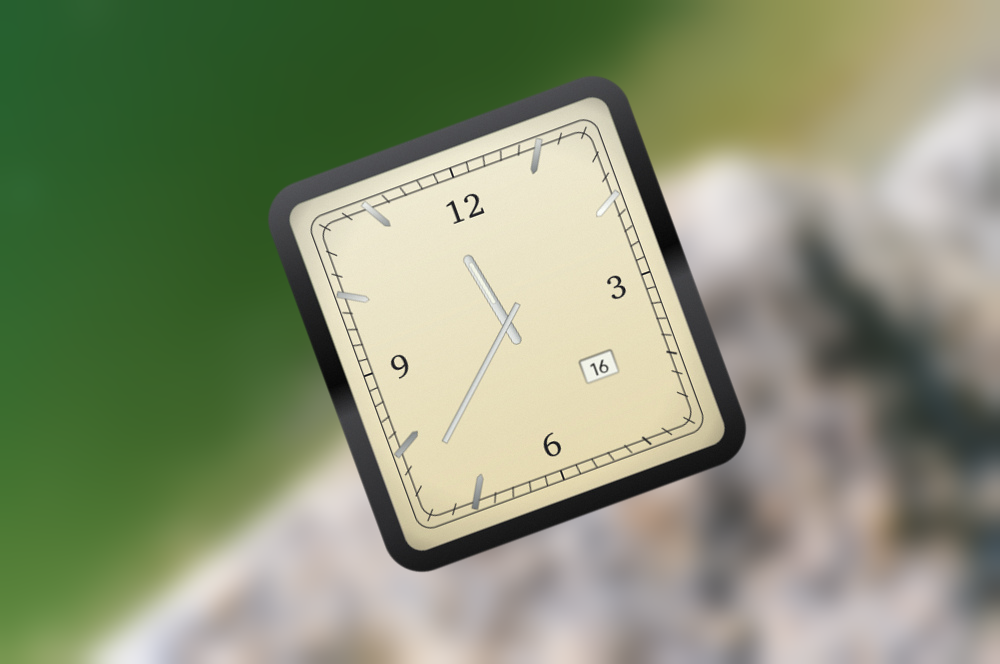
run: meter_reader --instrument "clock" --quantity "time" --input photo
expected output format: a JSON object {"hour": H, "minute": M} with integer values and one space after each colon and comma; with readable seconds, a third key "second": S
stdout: {"hour": 11, "minute": 38}
